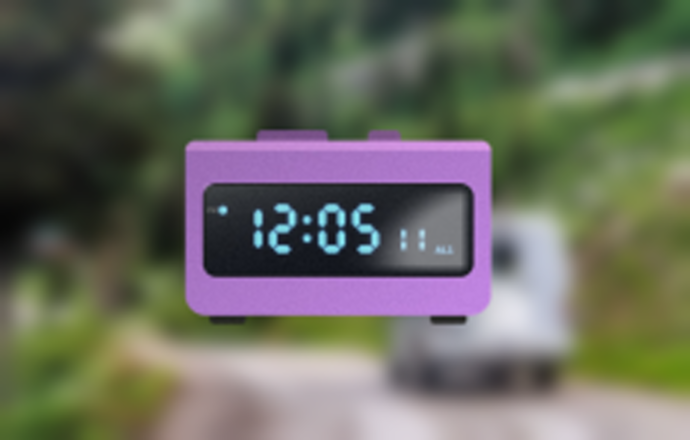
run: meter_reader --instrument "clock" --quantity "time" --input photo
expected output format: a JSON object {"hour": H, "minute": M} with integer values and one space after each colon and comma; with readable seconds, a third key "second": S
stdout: {"hour": 12, "minute": 5, "second": 11}
